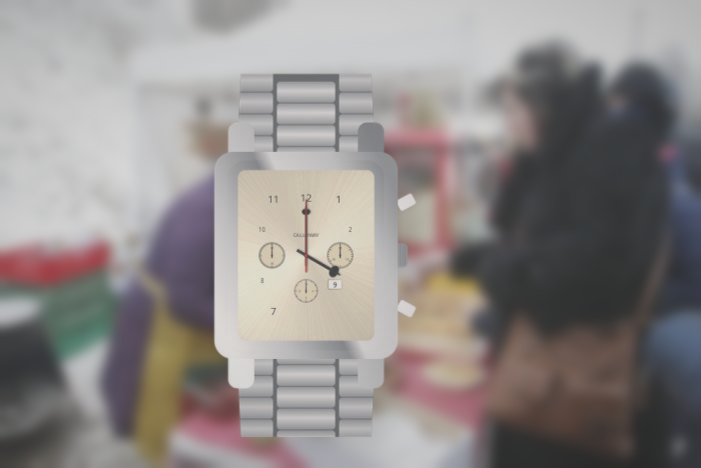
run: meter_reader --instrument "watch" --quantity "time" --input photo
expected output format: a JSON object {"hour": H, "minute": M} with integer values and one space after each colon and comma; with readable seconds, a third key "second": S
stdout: {"hour": 4, "minute": 0}
